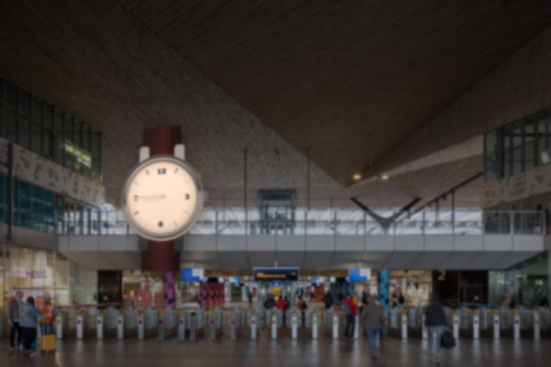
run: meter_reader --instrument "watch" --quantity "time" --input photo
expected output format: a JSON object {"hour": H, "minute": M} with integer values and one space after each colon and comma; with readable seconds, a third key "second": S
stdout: {"hour": 8, "minute": 45}
